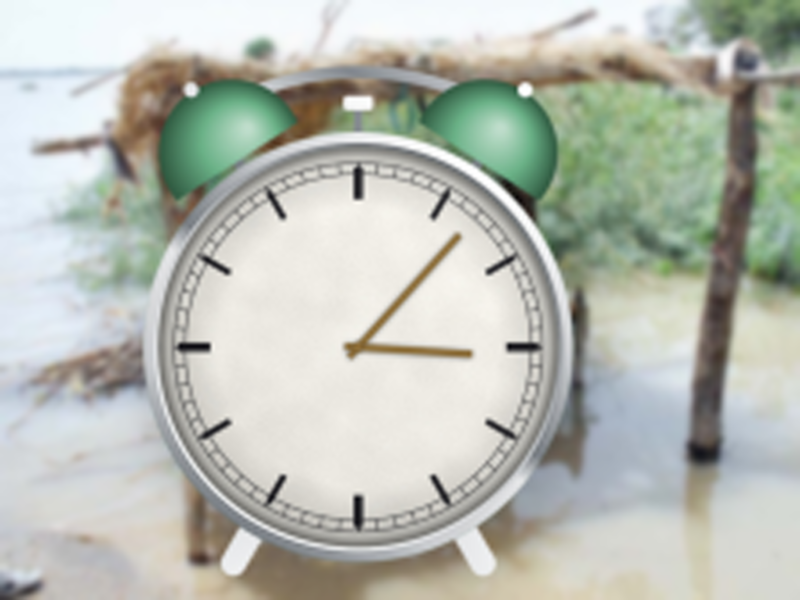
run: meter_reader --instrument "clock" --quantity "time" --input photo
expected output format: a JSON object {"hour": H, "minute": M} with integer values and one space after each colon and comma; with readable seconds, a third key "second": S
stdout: {"hour": 3, "minute": 7}
